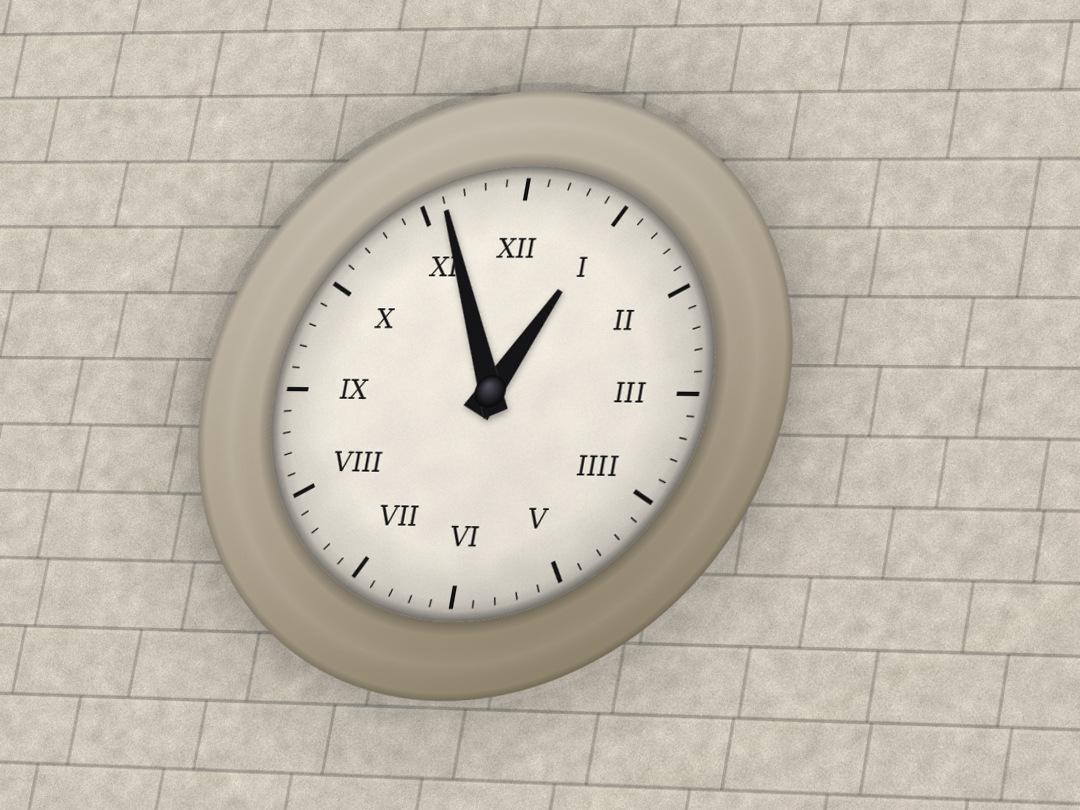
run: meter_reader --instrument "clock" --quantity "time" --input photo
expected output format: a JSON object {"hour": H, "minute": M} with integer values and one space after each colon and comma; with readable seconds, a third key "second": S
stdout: {"hour": 12, "minute": 56}
